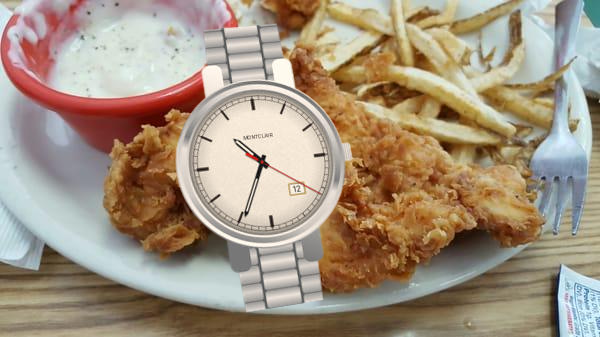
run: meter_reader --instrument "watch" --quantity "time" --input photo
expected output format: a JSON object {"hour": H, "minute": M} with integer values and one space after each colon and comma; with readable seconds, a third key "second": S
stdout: {"hour": 10, "minute": 34, "second": 21}
